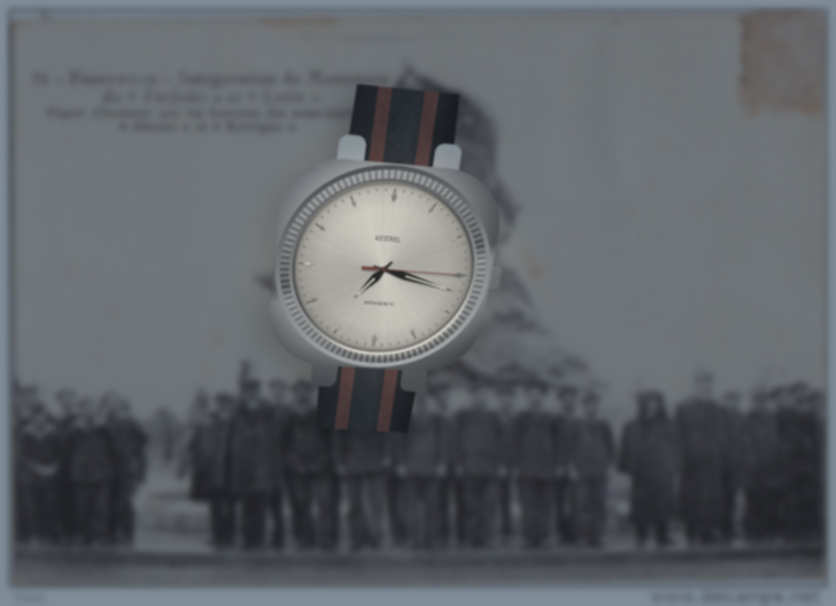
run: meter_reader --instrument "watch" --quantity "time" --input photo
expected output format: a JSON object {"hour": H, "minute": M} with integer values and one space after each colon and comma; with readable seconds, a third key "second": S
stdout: {"hour": 7, "minute": 17, "second": 15}
